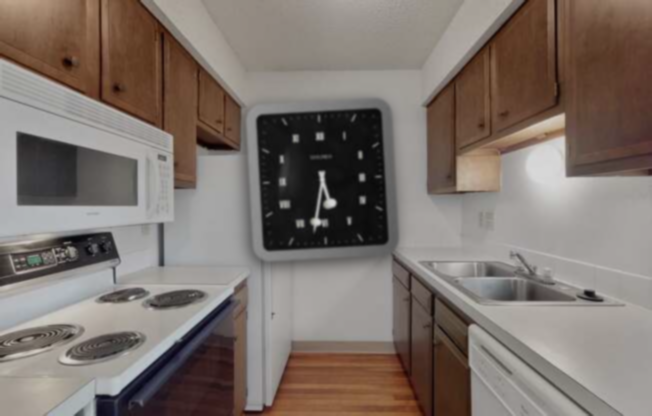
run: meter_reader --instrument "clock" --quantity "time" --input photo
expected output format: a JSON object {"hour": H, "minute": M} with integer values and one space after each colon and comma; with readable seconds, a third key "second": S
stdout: {"hour": 5, "minute": 32}
